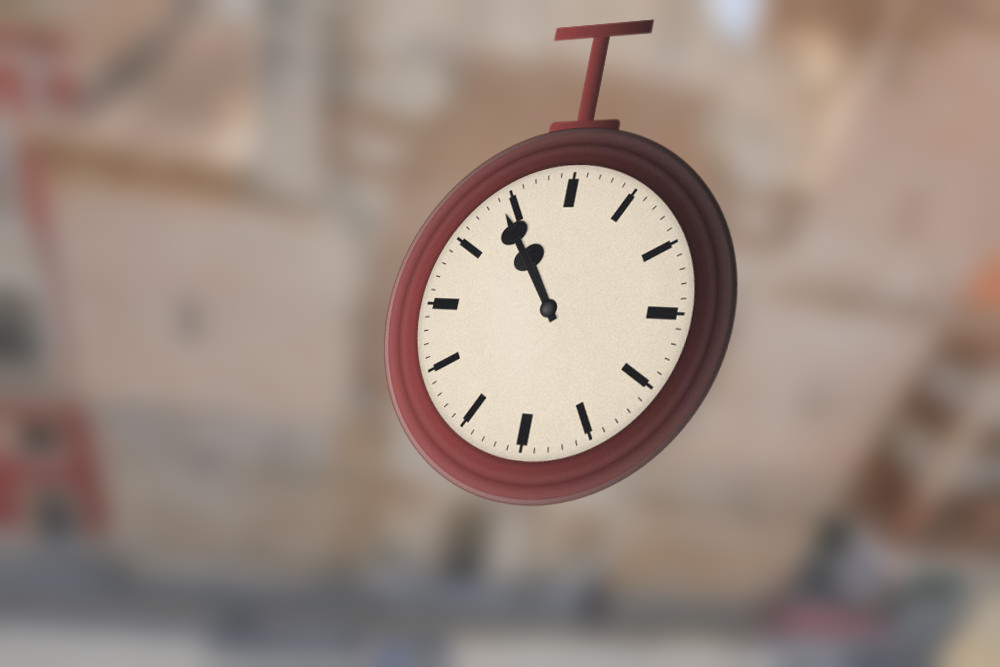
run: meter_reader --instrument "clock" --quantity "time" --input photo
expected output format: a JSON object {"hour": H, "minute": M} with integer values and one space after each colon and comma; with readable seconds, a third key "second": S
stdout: {"hour": 10, "minute": 54}
